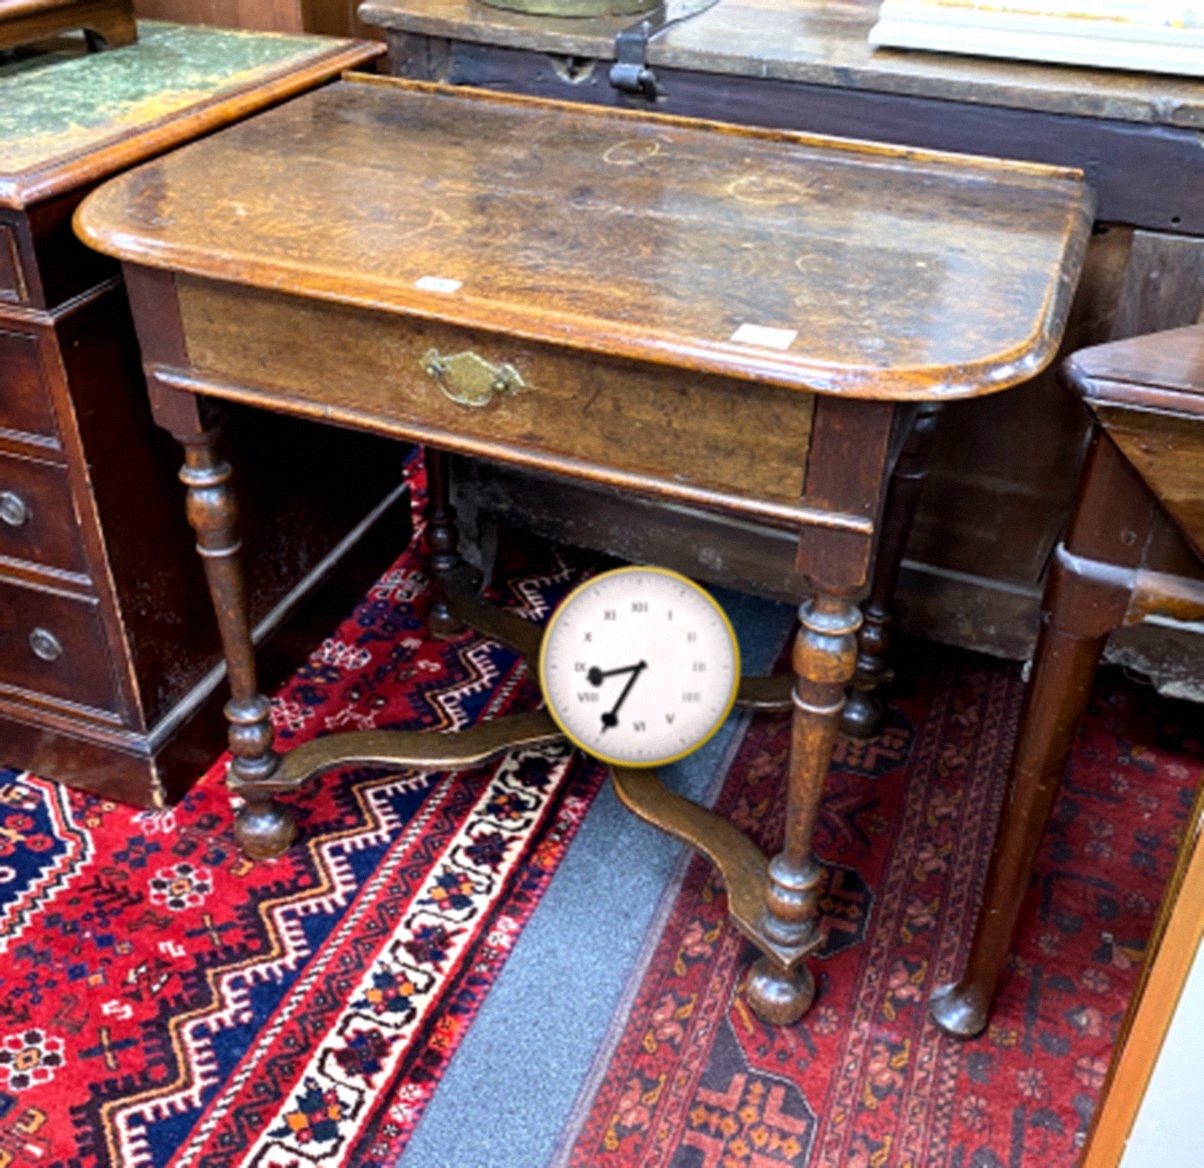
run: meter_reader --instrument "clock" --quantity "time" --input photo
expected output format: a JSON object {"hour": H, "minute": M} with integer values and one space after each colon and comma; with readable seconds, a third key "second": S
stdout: {"hour": 8, "minute": 35}
